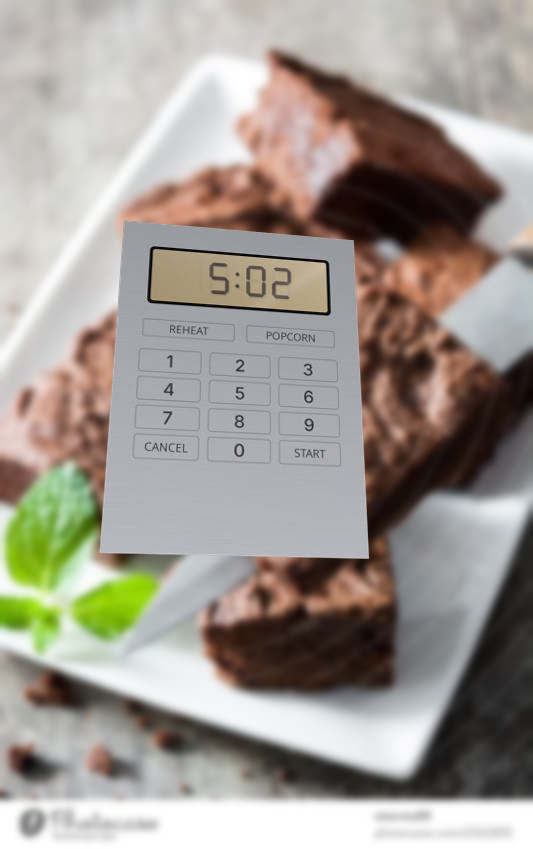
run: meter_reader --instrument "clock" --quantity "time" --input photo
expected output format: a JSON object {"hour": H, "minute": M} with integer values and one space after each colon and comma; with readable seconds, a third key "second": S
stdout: {"hour": 5, "minute": 2}
